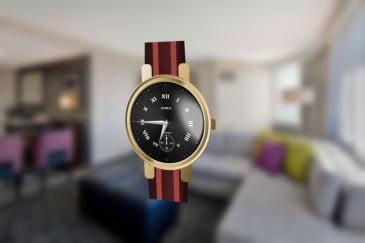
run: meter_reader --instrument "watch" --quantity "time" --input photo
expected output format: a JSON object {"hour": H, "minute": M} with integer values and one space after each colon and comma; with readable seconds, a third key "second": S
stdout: {"hour": 6, "minute": 45}
